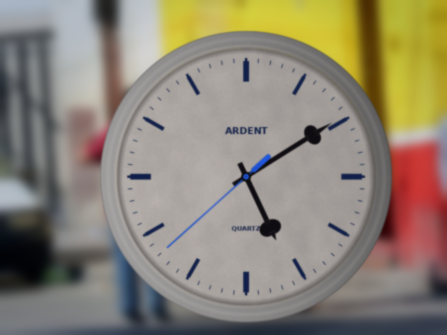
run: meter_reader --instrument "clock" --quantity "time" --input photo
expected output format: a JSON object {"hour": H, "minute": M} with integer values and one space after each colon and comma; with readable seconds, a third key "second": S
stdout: {"hour": 5, "minute": 9, "second": 38}
